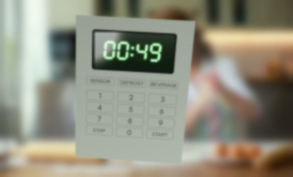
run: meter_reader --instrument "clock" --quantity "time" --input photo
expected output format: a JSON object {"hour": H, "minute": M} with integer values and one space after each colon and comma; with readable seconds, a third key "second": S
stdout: {"hour": 0, "minute": 49}
